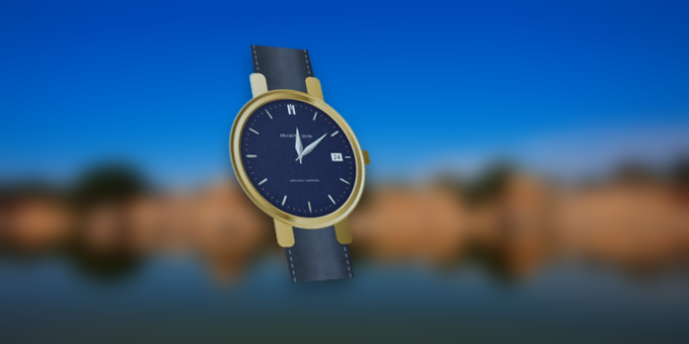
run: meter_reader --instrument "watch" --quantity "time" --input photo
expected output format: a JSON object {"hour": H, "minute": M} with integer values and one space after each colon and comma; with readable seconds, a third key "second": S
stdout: {"hour": 12, "minute": 9}
